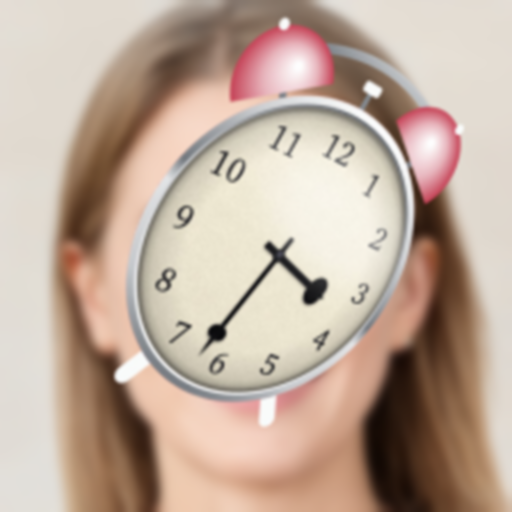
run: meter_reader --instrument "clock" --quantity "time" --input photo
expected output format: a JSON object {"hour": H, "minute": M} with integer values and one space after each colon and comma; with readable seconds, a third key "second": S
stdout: {"hour": 3, "minute": 32}
